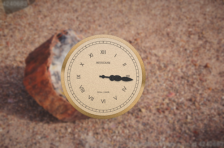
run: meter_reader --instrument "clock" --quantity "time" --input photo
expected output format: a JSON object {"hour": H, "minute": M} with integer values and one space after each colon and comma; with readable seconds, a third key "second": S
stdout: {"hour": 3, "minute": 16}
